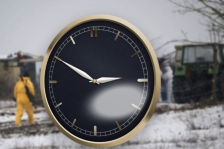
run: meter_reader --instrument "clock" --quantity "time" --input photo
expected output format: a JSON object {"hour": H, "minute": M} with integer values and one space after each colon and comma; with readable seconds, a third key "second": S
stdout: {"hour": 2, "minute": 50}
